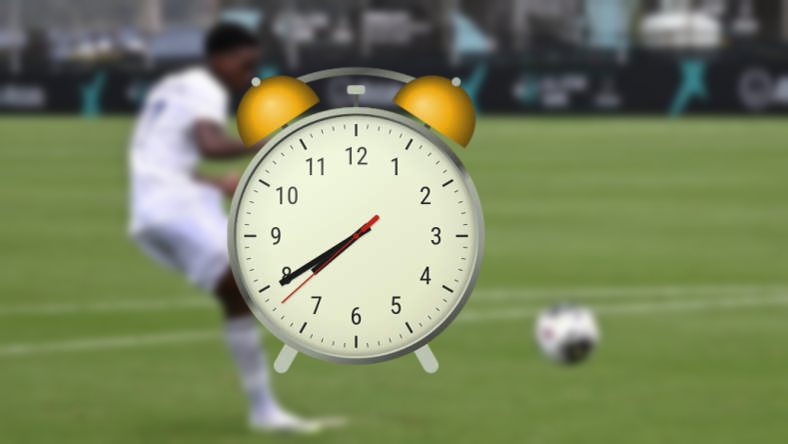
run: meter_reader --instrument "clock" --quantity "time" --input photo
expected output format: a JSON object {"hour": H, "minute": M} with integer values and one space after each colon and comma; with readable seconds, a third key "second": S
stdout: {"hour": 7, "minute": 39, "second": 38}
